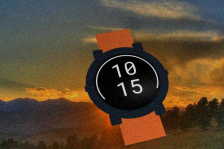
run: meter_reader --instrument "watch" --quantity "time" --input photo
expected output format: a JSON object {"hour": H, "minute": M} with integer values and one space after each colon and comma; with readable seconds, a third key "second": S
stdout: {"hour": 10, "minute": 15}
